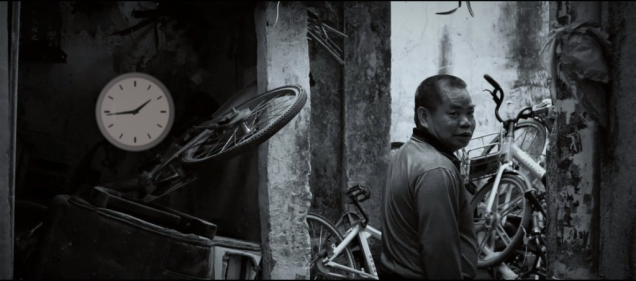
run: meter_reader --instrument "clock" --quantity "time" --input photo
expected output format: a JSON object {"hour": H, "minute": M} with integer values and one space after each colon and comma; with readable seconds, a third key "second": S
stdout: {"hour": 1, "minute": 44}
